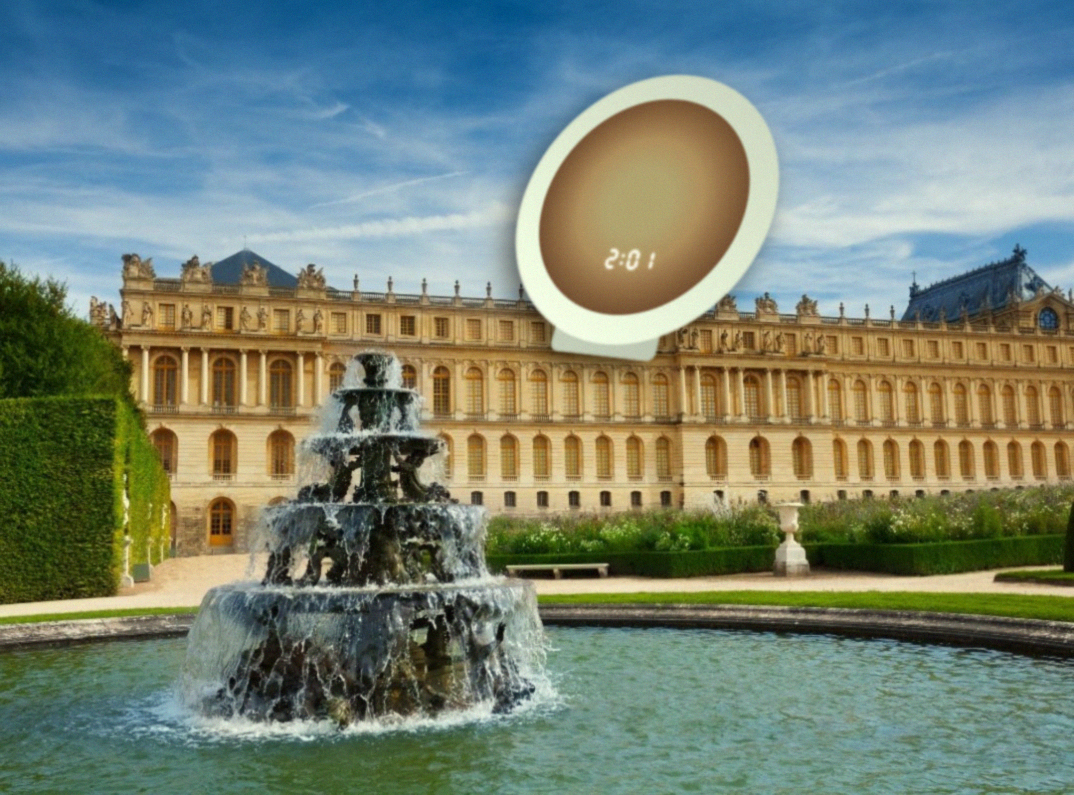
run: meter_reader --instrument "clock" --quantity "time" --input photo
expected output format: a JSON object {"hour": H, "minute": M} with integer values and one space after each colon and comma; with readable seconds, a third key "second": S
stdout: {"hour": 2, "minute": 1}
